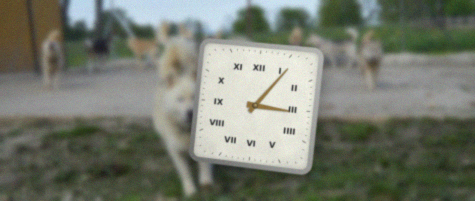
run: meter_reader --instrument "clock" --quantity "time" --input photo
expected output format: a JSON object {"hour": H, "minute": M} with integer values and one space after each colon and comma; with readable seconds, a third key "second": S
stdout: {"hour": 3, "minute": 6}
